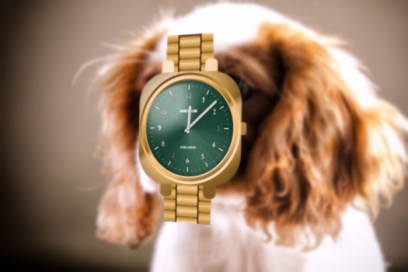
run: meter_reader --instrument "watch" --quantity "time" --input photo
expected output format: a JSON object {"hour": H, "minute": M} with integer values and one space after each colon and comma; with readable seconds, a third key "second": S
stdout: {"hour": 12, "minute": 8}
